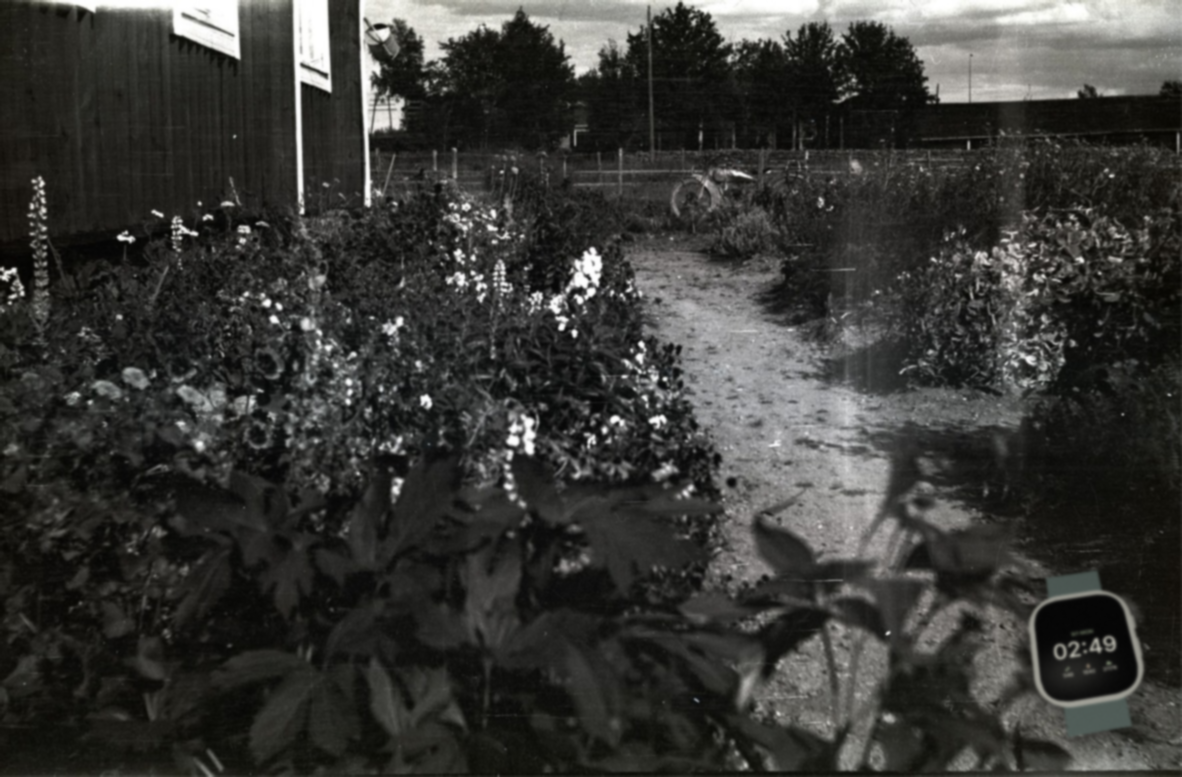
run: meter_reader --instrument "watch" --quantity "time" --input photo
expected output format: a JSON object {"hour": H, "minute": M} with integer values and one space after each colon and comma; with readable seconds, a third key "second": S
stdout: {"hour": 2, "minute": 49}
